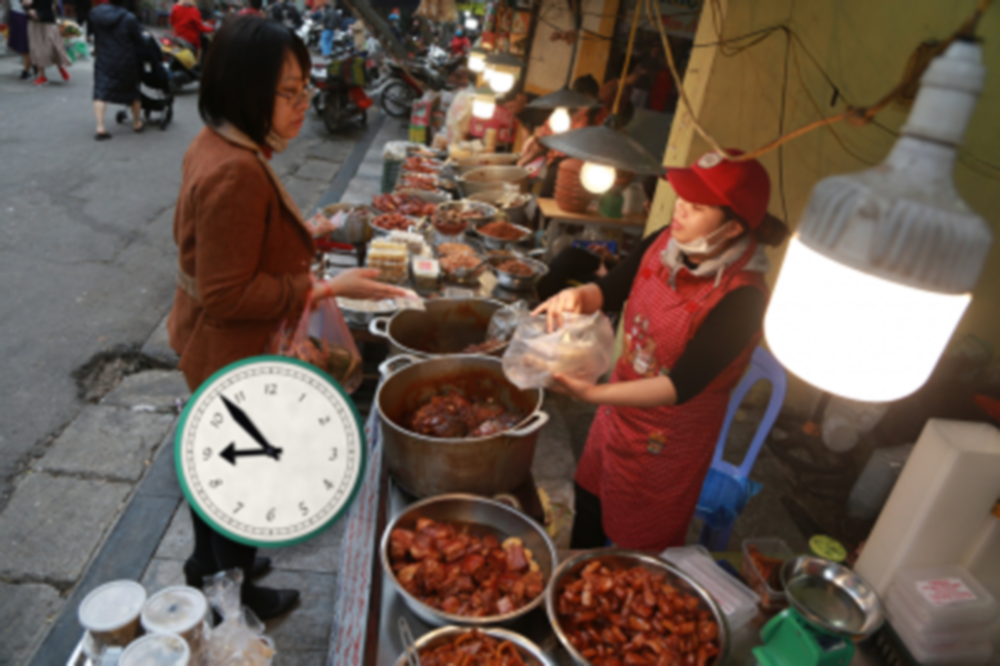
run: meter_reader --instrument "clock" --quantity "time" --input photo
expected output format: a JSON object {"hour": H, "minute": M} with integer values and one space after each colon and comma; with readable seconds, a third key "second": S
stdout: {"hour": 8, "minute": 53}
